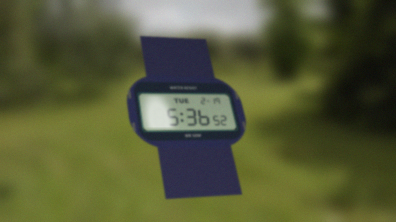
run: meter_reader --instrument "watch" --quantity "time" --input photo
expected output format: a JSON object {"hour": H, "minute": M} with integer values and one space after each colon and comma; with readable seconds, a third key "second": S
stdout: {"hour": 5, "minute": 36, "second": 52}
